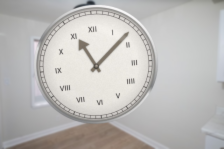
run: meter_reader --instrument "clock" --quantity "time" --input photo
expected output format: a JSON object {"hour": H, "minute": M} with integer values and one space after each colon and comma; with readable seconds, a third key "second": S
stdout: {"hour": 11, "minute": 8}
